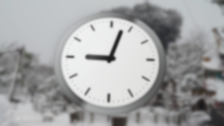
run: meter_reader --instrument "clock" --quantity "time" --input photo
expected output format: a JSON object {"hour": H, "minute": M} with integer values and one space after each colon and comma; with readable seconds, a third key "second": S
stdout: {"hour": 9, "minute": 3}
